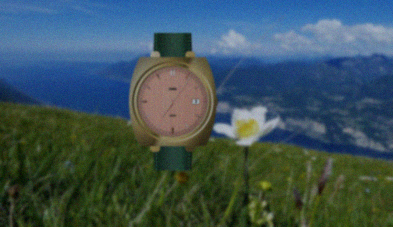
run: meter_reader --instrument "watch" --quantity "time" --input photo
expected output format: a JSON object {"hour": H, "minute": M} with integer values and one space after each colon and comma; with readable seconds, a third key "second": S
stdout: {"hour": 7, "minute": 6}
